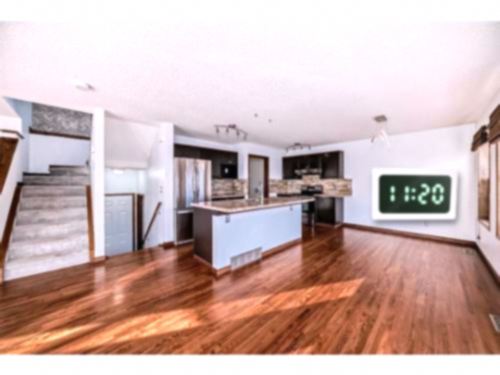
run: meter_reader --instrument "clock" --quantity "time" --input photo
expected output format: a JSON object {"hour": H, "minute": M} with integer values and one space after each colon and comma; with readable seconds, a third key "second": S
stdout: {"hour": 11, "minute": 20}
